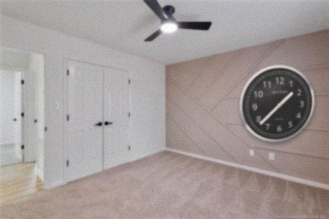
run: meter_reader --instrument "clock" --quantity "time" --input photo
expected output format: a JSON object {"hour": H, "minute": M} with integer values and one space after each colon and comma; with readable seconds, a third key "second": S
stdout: {"hour": 1, "minute": 38}
